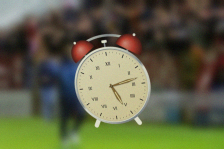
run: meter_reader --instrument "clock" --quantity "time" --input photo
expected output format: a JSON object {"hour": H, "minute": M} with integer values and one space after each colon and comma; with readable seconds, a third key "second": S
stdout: {"hour": 5, "minute": 13}
